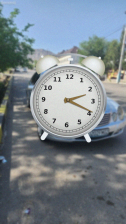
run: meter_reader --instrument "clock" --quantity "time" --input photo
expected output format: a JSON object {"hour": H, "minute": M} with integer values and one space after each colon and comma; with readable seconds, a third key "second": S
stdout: {"hour": 2, "minute": 19}
